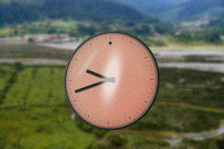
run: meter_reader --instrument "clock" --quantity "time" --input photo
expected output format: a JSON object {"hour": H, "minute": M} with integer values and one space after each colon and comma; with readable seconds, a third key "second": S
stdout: {"hour": 9, "minute": 42}
